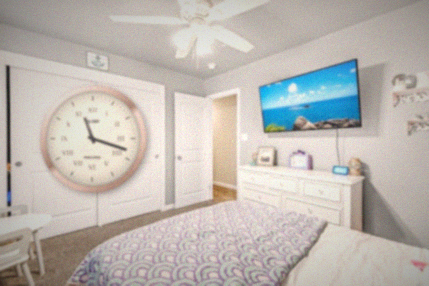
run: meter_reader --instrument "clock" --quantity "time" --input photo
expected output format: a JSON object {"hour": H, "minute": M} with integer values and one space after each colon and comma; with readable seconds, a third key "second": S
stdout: {"hour": 11, "minute": 18}
